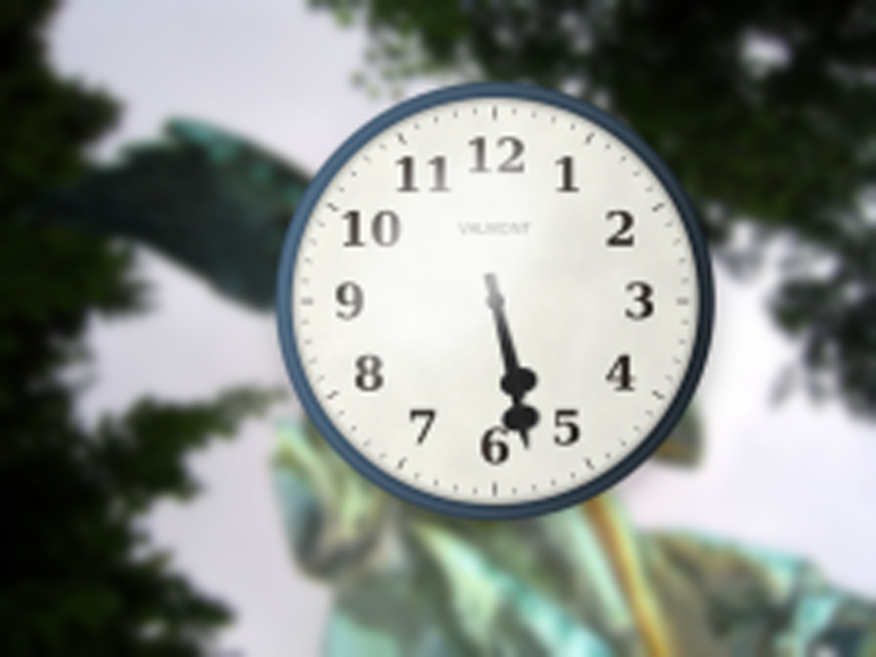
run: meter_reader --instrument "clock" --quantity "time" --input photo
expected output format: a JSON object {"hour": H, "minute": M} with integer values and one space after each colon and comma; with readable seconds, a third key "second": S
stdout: {"hour": 5, "minute": 28}
